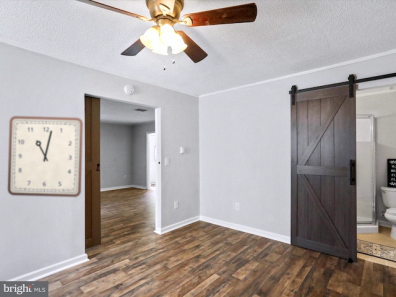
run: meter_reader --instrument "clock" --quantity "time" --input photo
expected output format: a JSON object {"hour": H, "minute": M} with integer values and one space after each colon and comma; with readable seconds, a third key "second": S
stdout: {"hour": 11, "minute": 2}
